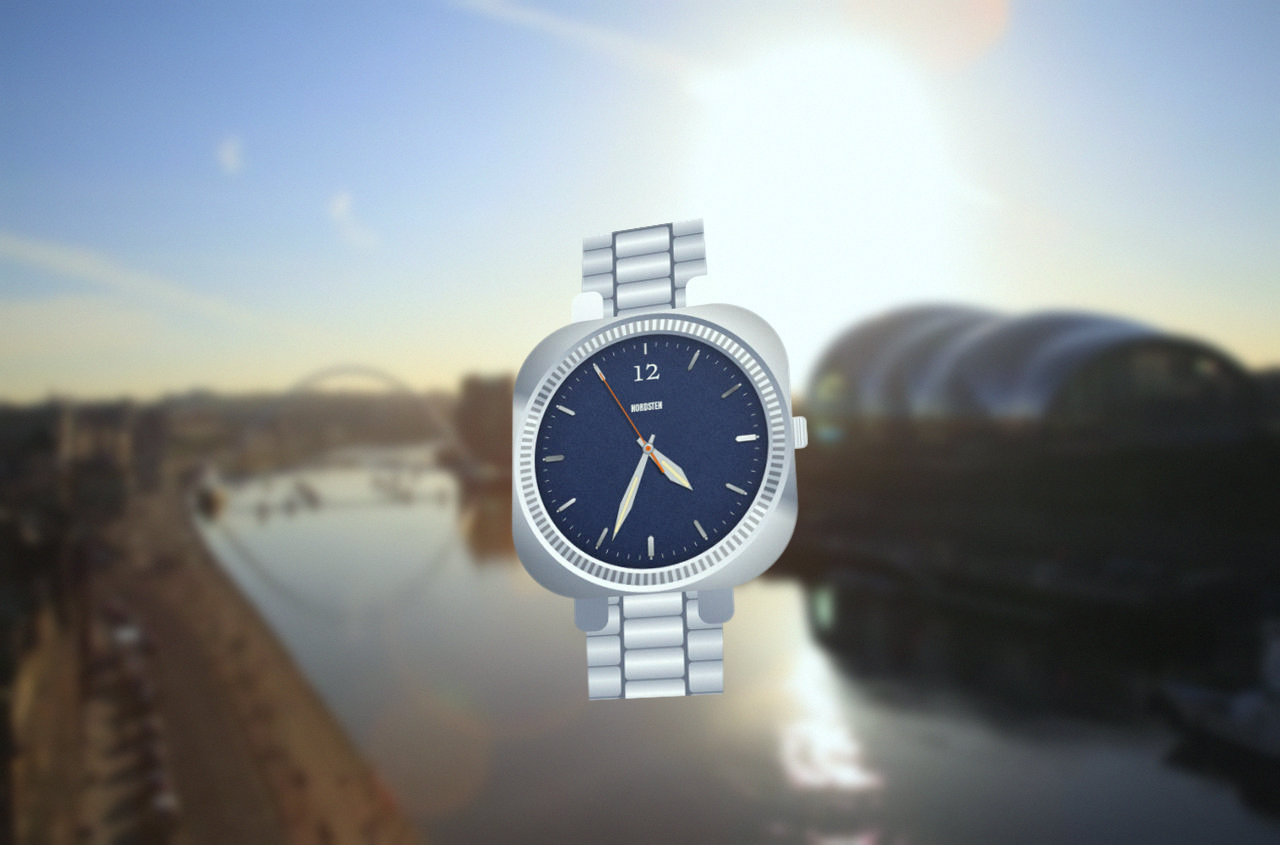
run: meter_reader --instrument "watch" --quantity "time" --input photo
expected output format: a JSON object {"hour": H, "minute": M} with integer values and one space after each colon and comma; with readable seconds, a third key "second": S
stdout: {"hour": 4, "minute": 33, "second": 55}
